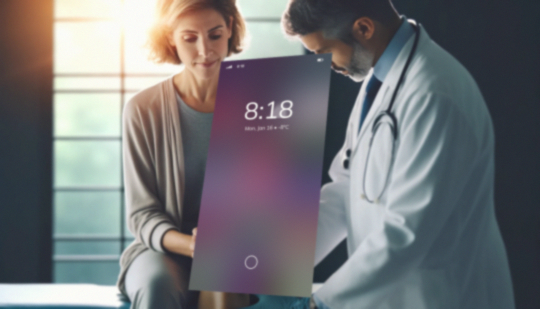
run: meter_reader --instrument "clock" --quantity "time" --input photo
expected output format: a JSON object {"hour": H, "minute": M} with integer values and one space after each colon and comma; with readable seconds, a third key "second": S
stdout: {"hour": 8, "minute": 18}
